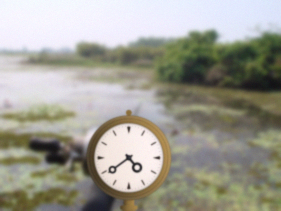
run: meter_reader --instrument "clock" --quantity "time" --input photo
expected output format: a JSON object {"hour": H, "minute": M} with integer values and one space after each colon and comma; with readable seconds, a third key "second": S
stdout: {"hour": 4, "minute": 39}
